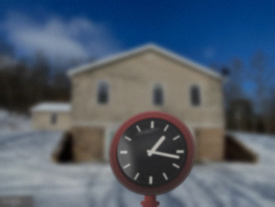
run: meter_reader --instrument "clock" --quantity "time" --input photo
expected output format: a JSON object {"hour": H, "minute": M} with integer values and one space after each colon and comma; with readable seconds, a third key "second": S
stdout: {"hour": 1, "minute": 17}
